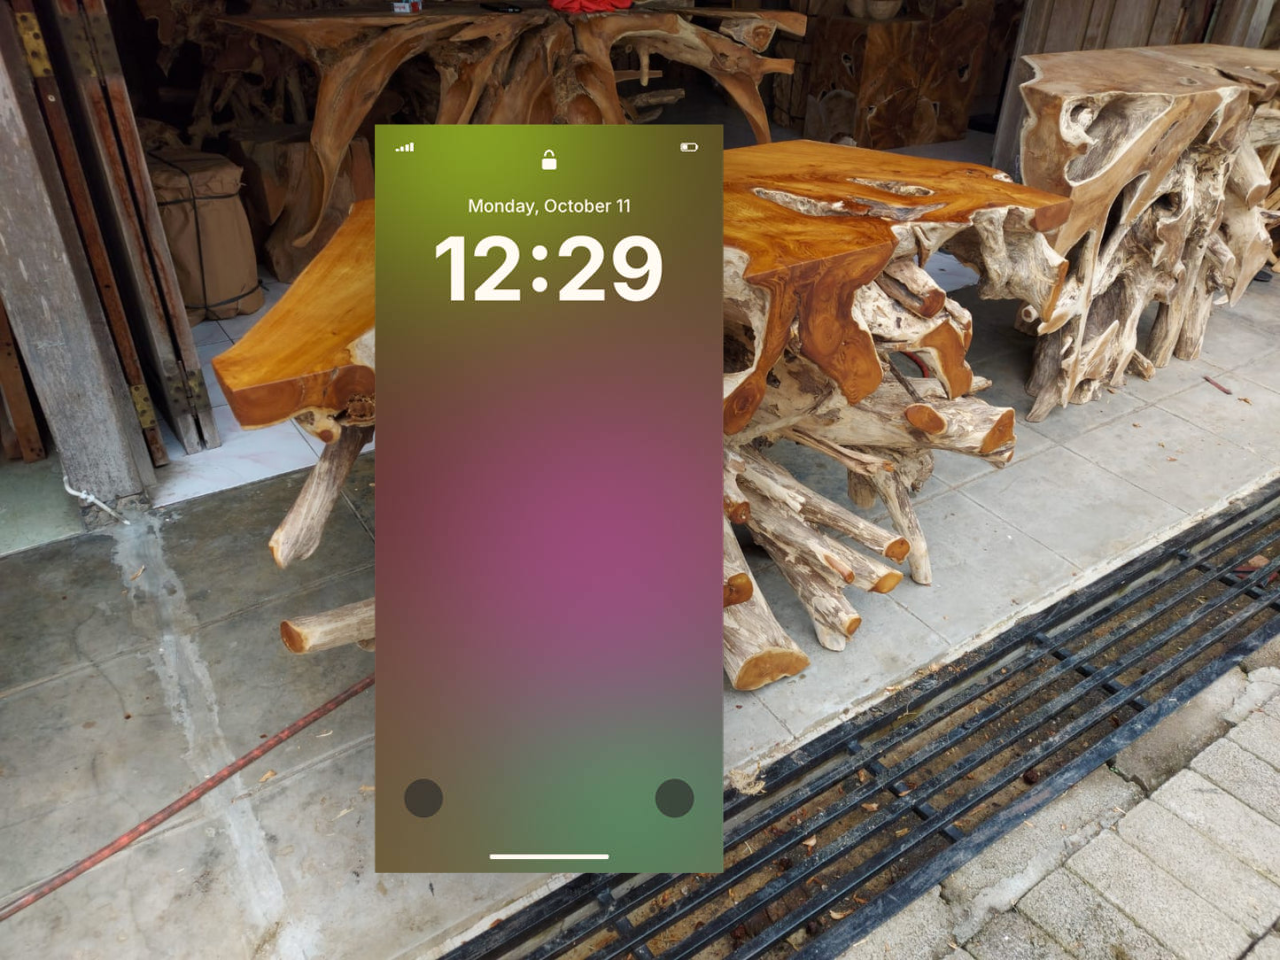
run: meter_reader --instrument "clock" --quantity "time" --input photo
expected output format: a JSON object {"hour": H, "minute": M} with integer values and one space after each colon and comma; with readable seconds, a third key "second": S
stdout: {"hour": 12, "minute": 29}
